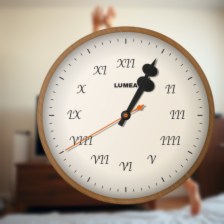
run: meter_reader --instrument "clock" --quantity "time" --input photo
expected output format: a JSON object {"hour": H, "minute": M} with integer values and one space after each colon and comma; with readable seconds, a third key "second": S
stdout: {"hour": 1, "minute": 4, "second": 40}
